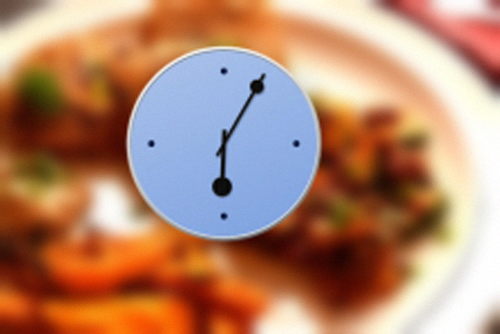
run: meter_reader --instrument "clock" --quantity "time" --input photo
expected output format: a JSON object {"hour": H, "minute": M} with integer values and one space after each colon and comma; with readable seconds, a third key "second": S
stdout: {"hour": 6, "minute": 5}
